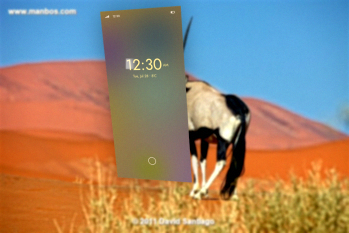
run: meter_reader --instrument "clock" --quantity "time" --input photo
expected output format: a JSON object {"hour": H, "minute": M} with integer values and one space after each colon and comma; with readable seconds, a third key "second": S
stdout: {"hour": 12, "minute": 30}
